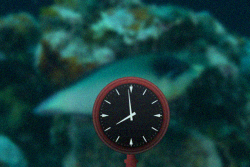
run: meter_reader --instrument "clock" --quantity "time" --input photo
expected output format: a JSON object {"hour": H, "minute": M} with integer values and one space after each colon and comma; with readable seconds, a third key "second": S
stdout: {"hour": 7, "minute": 59}
